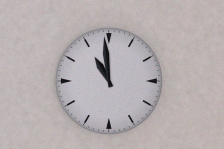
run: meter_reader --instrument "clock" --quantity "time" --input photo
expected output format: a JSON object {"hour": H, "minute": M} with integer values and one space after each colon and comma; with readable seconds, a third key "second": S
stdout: {"hour": 10, "minute": 59}
